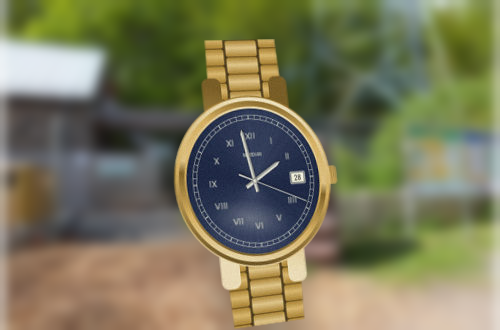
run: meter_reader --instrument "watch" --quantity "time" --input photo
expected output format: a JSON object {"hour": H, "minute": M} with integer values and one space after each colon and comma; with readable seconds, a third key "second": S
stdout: {"hour": 1, "minute": 58, "second": 19}
